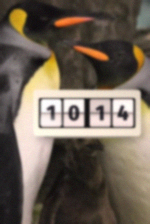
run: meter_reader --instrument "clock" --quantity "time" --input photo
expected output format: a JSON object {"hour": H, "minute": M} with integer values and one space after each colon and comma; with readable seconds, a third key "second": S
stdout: {"hour": 10, "minute": 14}
